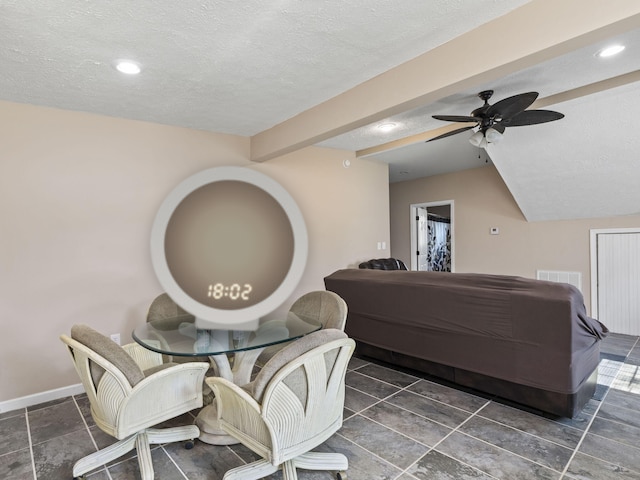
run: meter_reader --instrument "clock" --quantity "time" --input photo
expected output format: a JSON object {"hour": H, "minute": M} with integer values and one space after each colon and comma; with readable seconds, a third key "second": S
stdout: {"hour": 18, "minute": 2}
